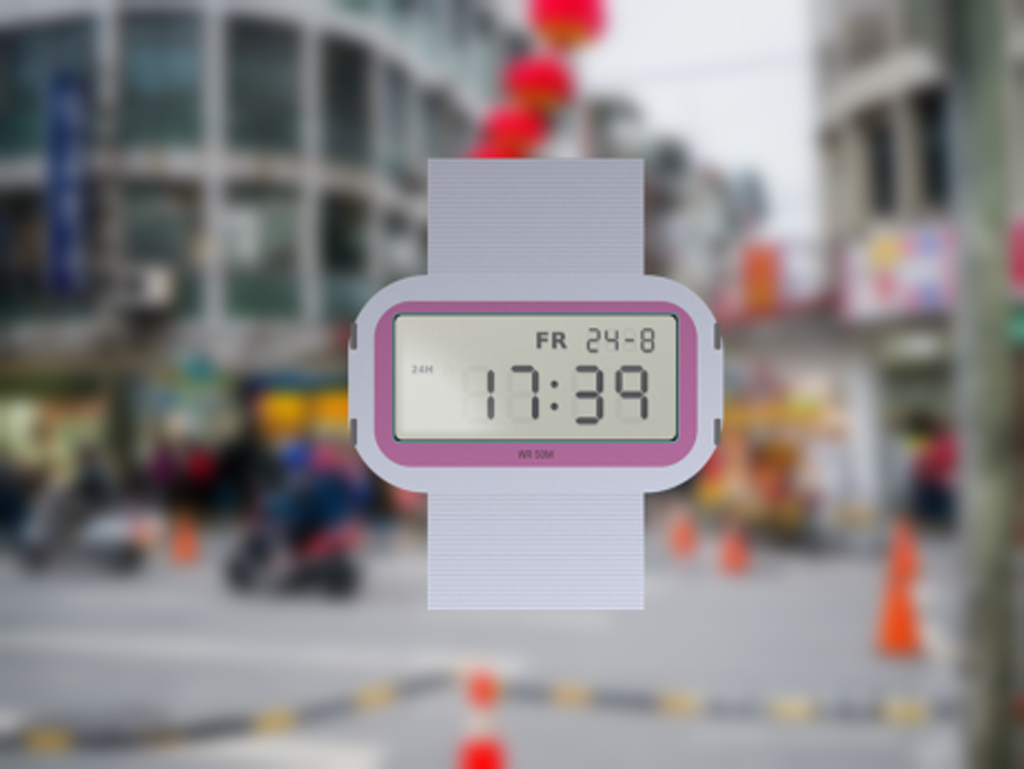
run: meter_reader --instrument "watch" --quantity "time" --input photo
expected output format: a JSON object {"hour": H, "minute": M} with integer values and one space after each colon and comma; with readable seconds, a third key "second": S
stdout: {"hour": 17, "minute": 39}
